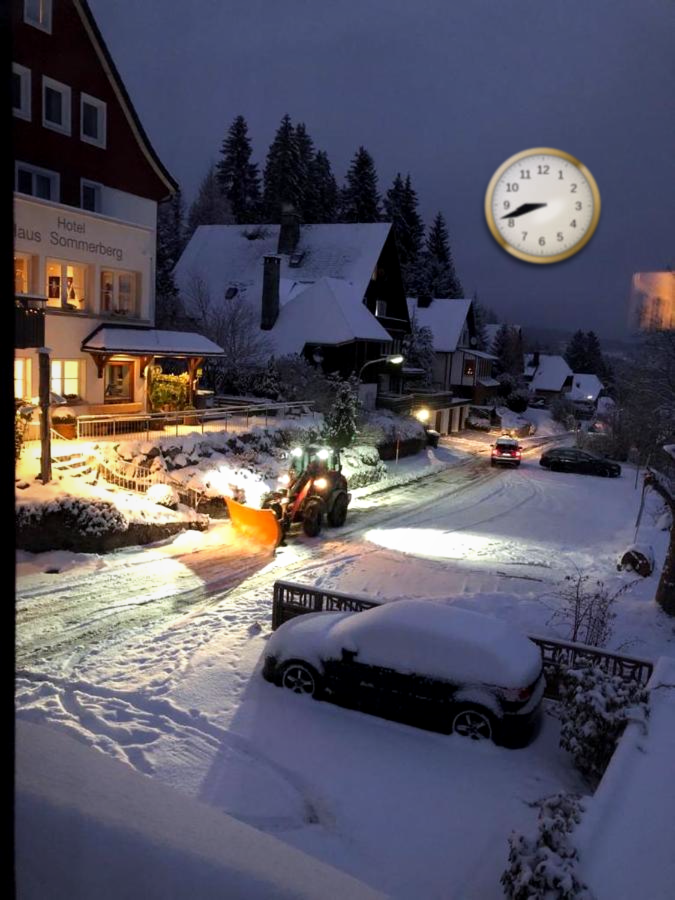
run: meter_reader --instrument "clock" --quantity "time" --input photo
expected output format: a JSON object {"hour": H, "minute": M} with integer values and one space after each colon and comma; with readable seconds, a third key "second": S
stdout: {"hour": 8, "minute": 42}
